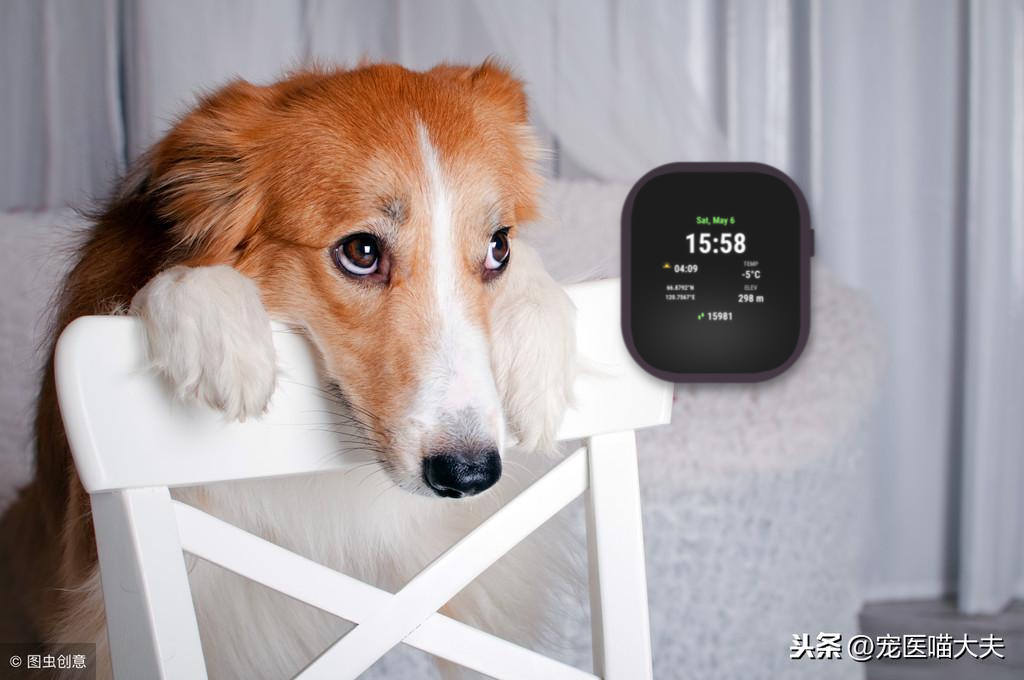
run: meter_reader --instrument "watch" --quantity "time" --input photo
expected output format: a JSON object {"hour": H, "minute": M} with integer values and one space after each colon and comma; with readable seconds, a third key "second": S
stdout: {"hour": 15, "minute": 58}
